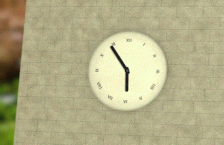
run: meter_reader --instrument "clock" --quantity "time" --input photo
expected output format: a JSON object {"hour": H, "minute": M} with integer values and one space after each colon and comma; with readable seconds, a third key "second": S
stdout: {"hour": 5, "minute": 54}
